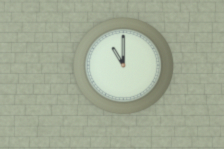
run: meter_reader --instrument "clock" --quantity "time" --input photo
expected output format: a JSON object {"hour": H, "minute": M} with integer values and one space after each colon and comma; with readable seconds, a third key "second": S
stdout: {"hour": 11, "minute": 0}
